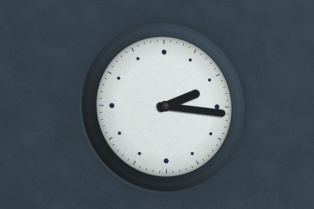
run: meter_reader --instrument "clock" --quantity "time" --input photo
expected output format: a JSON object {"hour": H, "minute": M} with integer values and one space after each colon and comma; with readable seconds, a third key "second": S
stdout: {"hour": 2, "minute": 16}
